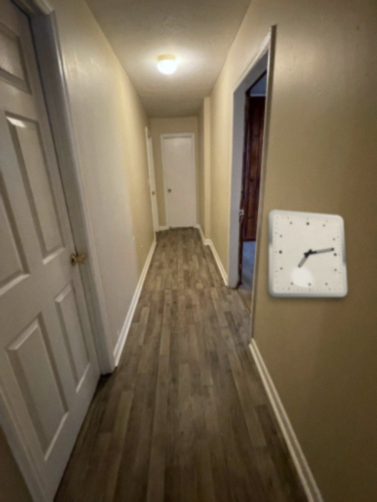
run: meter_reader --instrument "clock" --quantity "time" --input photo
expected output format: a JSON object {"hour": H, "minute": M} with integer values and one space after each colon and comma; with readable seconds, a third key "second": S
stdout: {"hour": 7, "minute": 13}
